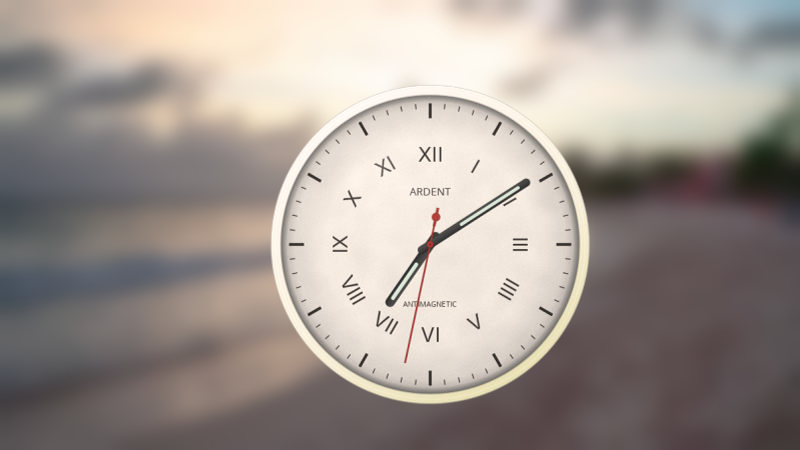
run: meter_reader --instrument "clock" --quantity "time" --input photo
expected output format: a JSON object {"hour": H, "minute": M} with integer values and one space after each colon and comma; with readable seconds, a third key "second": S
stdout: {"hour": 7, "minute": 9, "second": 32}
